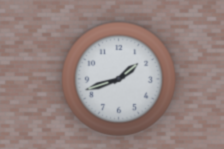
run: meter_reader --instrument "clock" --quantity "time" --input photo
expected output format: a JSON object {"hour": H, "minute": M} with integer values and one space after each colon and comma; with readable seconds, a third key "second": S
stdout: {"hour": 1, "minute": 42}
